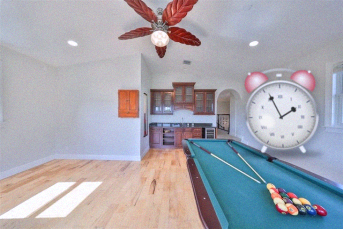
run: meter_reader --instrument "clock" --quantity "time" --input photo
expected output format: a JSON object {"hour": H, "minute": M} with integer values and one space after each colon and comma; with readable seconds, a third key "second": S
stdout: {"hour": 1, "minute": 56}
